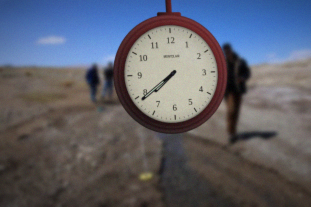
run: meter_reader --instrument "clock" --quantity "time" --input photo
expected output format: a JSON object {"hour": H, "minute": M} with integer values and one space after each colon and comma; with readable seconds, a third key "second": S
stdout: {"hour": 7, "minute": 39}
